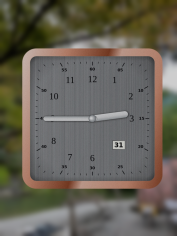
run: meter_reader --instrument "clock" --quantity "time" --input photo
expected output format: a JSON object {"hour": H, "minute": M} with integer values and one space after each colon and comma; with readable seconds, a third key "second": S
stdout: {"hour": 2, "minute": 45}
